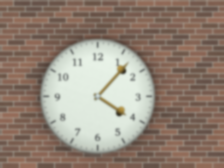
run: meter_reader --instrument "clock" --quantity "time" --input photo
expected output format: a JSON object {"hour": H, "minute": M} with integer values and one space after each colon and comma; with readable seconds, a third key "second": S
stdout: {"hour": 4, "minute": 7}
